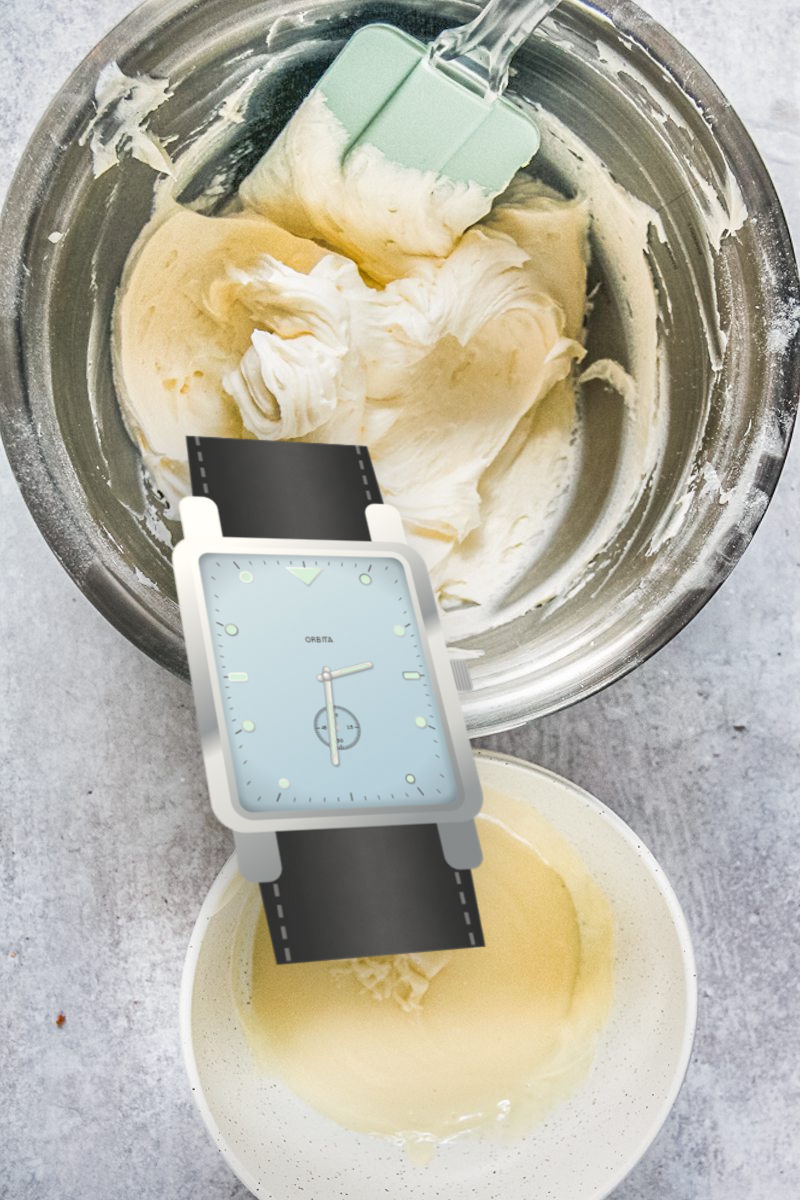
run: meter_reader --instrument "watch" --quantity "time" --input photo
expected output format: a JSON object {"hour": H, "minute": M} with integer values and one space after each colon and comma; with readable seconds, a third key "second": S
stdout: {"hour": 2, "minute": 31}
